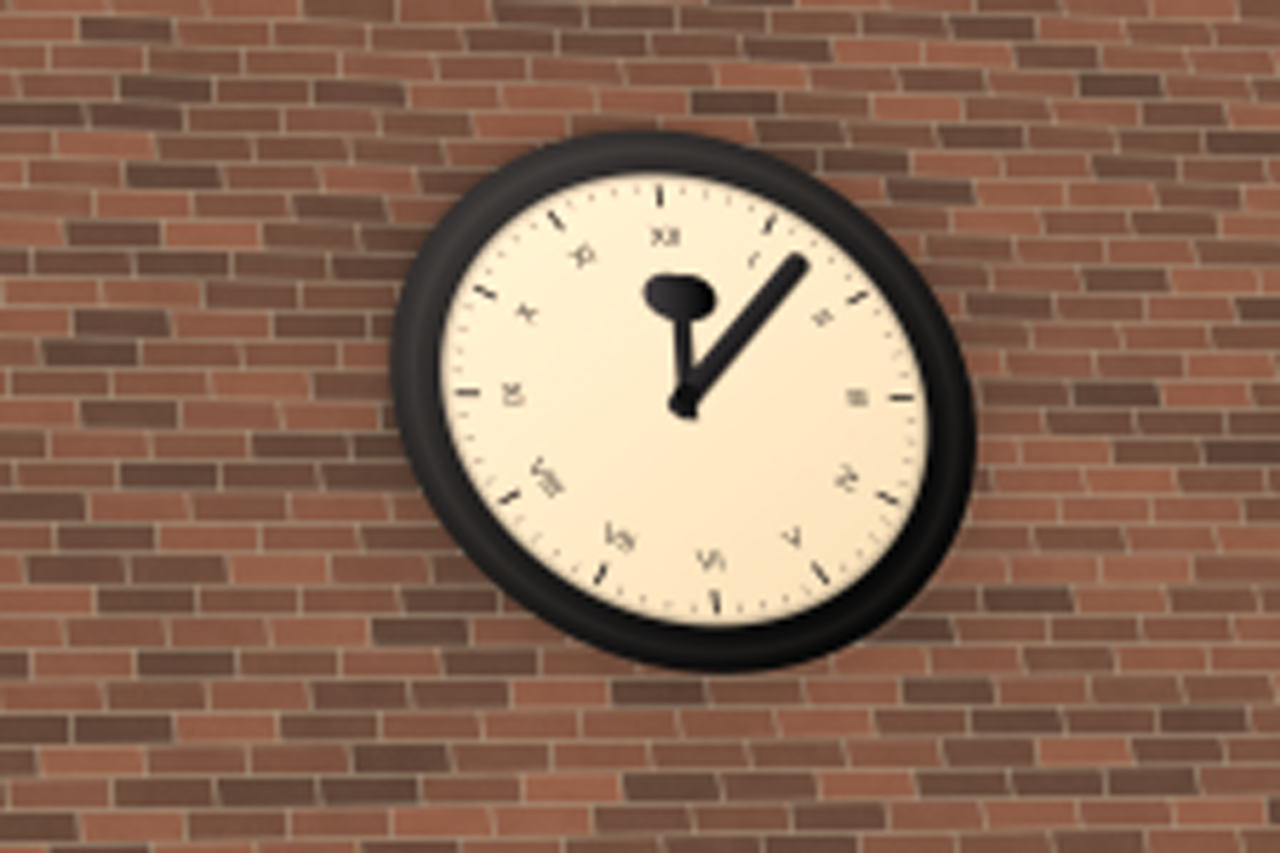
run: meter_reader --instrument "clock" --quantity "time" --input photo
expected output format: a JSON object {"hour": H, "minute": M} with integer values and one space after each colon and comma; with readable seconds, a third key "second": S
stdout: {"hour": 12, "minute": 7}
